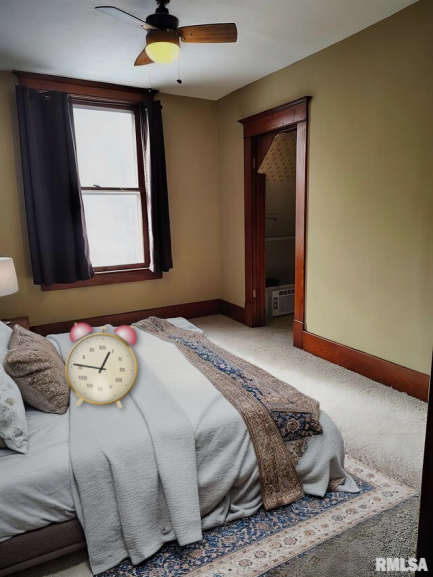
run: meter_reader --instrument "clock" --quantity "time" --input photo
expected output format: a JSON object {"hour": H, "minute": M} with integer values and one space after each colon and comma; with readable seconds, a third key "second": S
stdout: {"hour": 12, "minute": 46}
